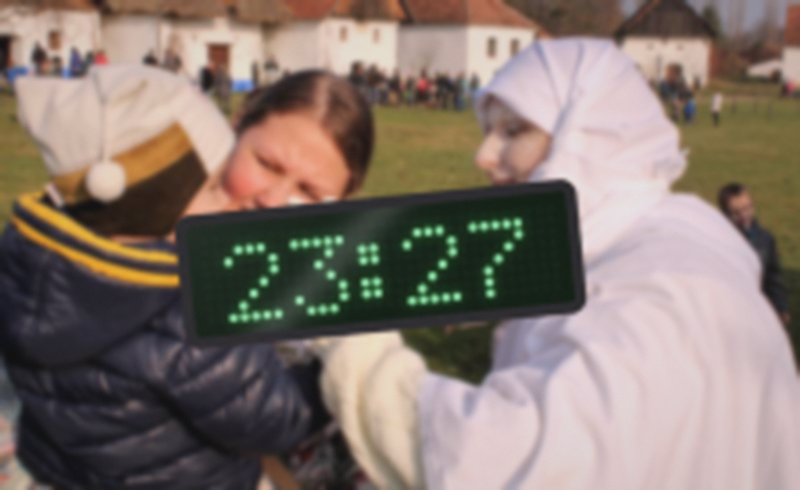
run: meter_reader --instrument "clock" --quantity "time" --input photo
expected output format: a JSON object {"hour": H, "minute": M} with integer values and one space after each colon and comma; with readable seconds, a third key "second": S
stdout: {"hour": 23, "minute": 27}
